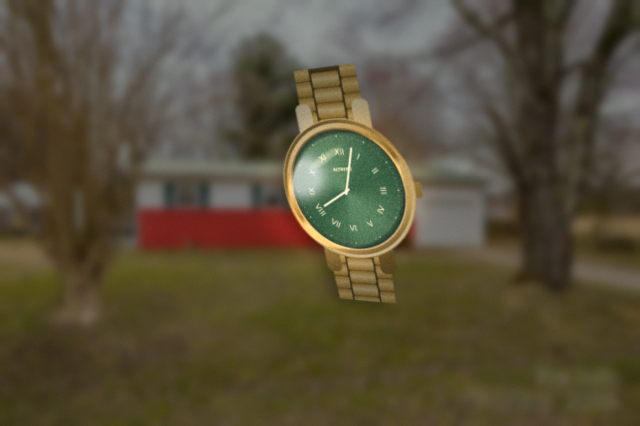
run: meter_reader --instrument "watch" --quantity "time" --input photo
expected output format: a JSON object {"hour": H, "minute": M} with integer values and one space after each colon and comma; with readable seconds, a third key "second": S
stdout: {"hour": 8, "minute": 3}
